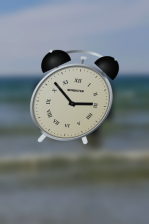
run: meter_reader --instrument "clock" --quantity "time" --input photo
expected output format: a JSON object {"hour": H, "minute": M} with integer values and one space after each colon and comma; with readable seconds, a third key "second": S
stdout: {"hour": 2, "minute": 52}
